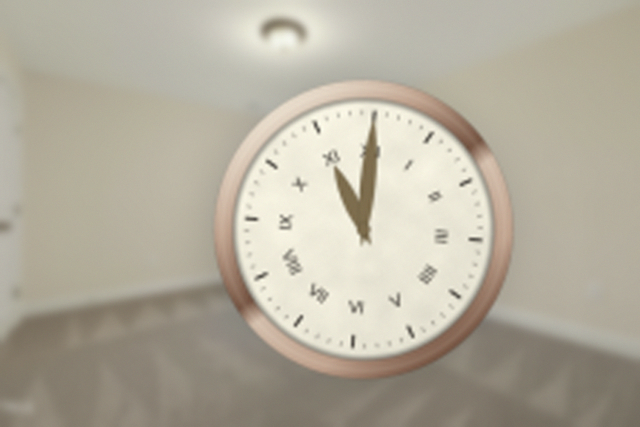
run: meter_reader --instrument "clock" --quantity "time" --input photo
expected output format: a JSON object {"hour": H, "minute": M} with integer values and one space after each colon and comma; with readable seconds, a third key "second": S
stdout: {"hour": 11, "minute": 0}
